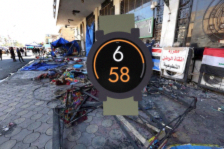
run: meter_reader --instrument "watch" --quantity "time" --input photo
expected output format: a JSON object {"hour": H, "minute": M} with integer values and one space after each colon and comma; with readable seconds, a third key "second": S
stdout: {"hour": 6, "minute": 58}
